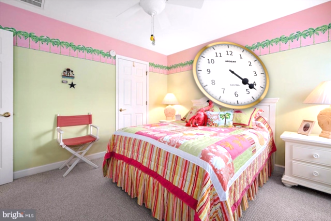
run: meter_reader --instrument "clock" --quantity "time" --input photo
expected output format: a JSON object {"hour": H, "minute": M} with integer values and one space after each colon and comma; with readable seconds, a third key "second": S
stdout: {"hour": 4, "minute": 22}
